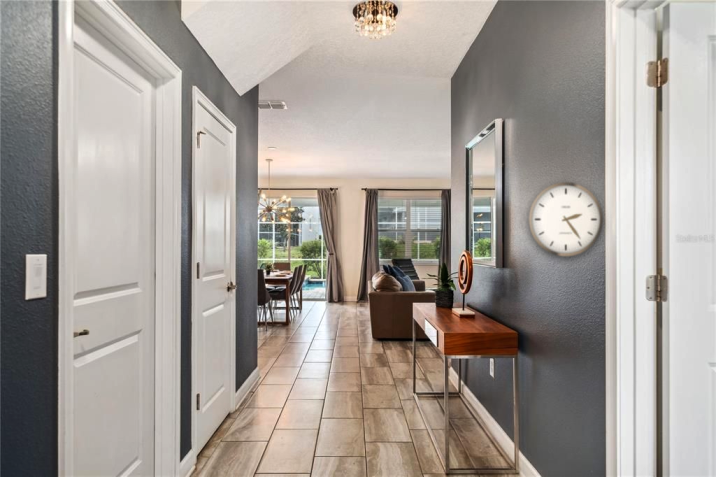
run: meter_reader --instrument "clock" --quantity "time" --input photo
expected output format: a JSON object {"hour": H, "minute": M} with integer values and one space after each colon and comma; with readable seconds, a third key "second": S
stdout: {"hour": 2, "minute": 24}
